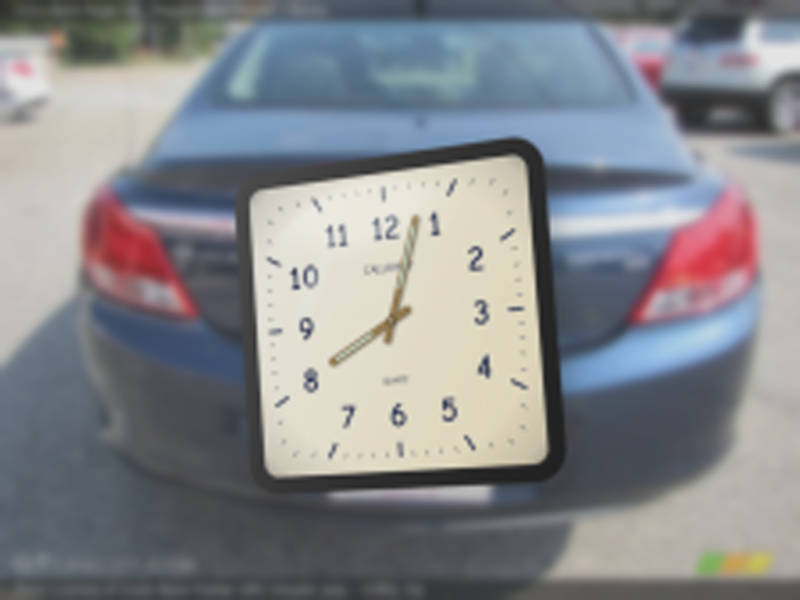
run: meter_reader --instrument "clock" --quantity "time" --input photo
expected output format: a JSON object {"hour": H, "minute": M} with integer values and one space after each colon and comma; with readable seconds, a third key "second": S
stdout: {"hour": 8, "minute": 3}
